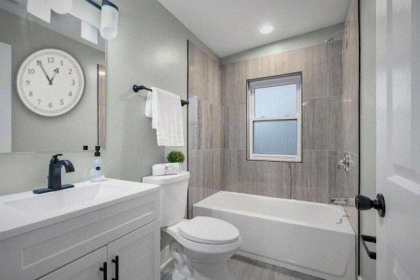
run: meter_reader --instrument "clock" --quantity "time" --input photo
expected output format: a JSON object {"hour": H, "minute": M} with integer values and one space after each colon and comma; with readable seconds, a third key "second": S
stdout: {"hour": 12, "minute": 55}
